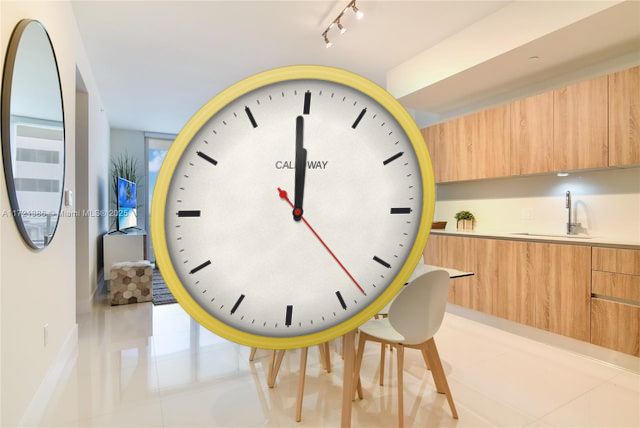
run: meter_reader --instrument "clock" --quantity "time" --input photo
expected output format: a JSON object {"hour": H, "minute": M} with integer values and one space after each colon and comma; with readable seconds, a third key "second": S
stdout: {"hour": 11, "minute": 59, "second": 23}
